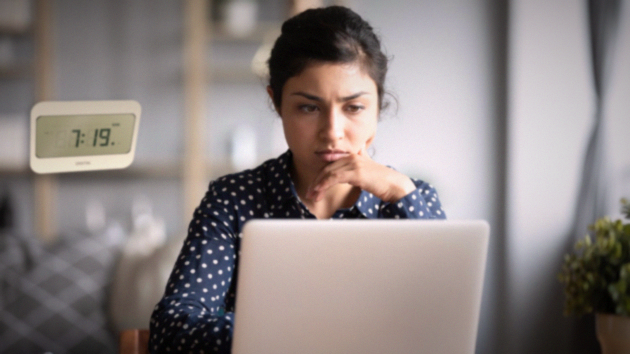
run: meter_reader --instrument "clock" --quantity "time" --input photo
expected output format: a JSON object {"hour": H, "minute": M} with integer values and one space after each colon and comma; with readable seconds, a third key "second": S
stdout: {"hour": 7, "minute": 19}
